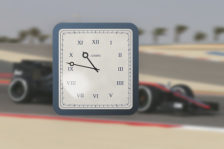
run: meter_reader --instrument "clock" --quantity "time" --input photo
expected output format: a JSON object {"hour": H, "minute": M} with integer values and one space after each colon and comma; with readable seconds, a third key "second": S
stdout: {"hour": 10, "minute": 47}
